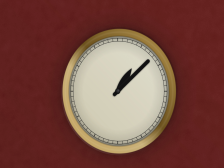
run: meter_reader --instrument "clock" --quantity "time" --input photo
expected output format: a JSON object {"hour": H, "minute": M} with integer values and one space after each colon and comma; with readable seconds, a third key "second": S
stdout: {"hour": 1, "minute": 8}
